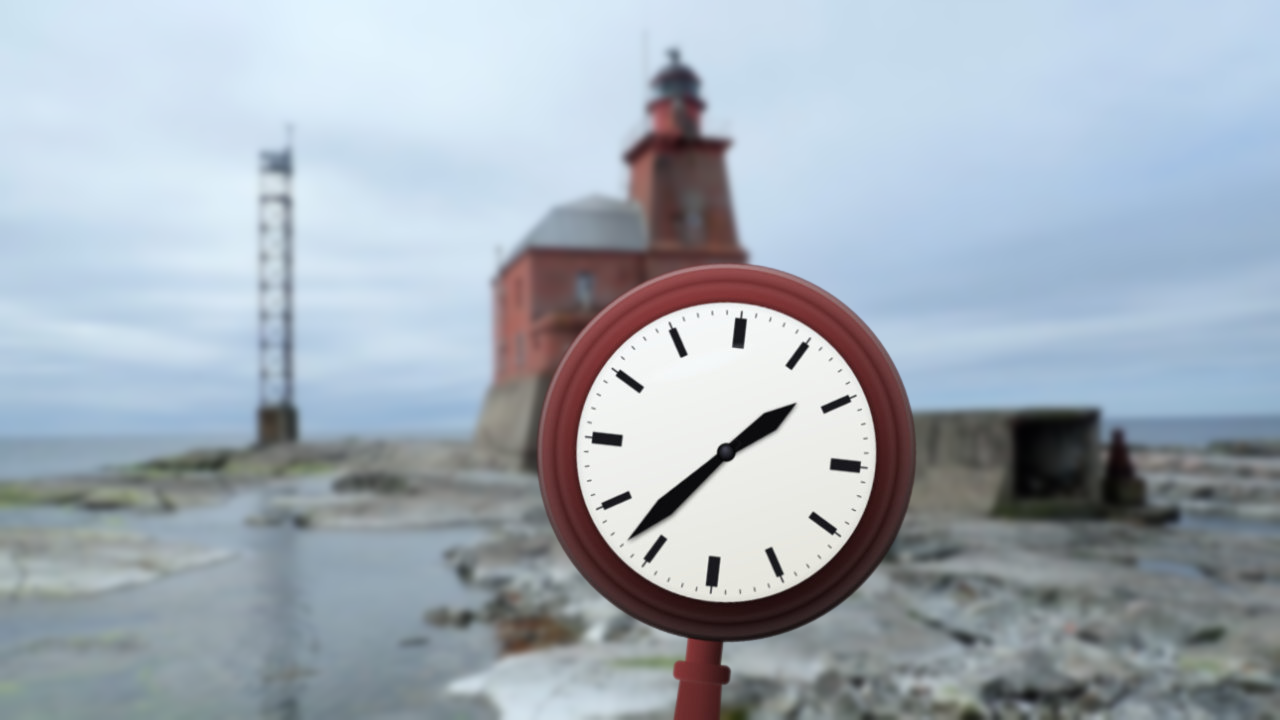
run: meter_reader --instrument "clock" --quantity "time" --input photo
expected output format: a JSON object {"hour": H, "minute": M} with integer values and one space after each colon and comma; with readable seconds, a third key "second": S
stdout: {"hour": 1, "minute": 37}
